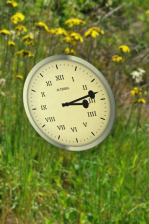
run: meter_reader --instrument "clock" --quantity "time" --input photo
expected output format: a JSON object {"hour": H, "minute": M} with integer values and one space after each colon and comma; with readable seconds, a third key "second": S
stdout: {"hour": 3, "minute": 13}
